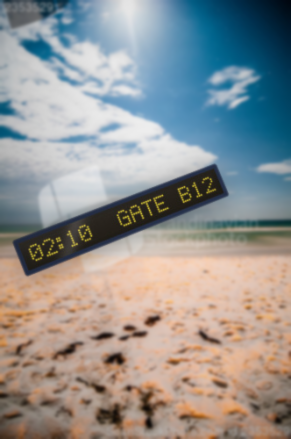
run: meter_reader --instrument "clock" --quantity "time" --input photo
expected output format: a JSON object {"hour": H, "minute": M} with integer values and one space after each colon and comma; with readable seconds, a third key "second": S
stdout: {"hour": 2, "minute": 10}
